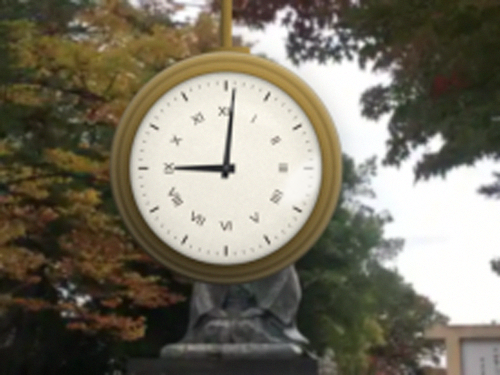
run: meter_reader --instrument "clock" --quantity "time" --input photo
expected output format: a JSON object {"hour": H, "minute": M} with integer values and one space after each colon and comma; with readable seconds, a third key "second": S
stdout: {"hour": 9, "minute": 1}
